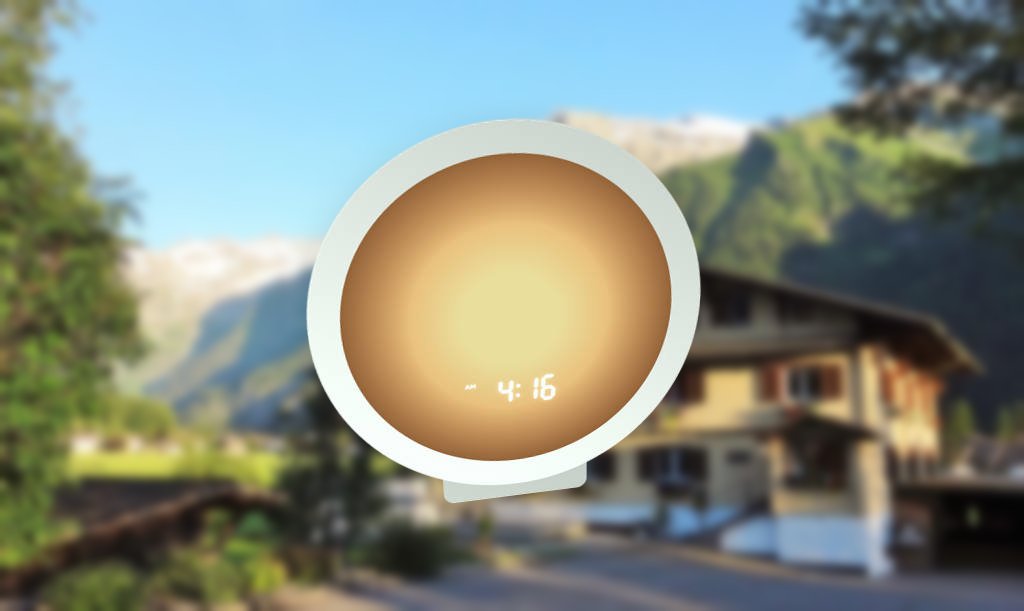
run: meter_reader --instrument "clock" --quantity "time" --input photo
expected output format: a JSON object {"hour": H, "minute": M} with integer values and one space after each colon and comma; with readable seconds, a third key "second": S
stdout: {"hour": 4, "minute": 16}
